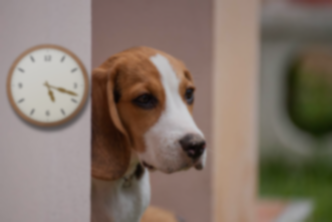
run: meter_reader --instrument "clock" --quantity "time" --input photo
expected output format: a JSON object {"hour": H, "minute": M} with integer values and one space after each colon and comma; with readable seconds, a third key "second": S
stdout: {"hour": 5, "minute": 18}
